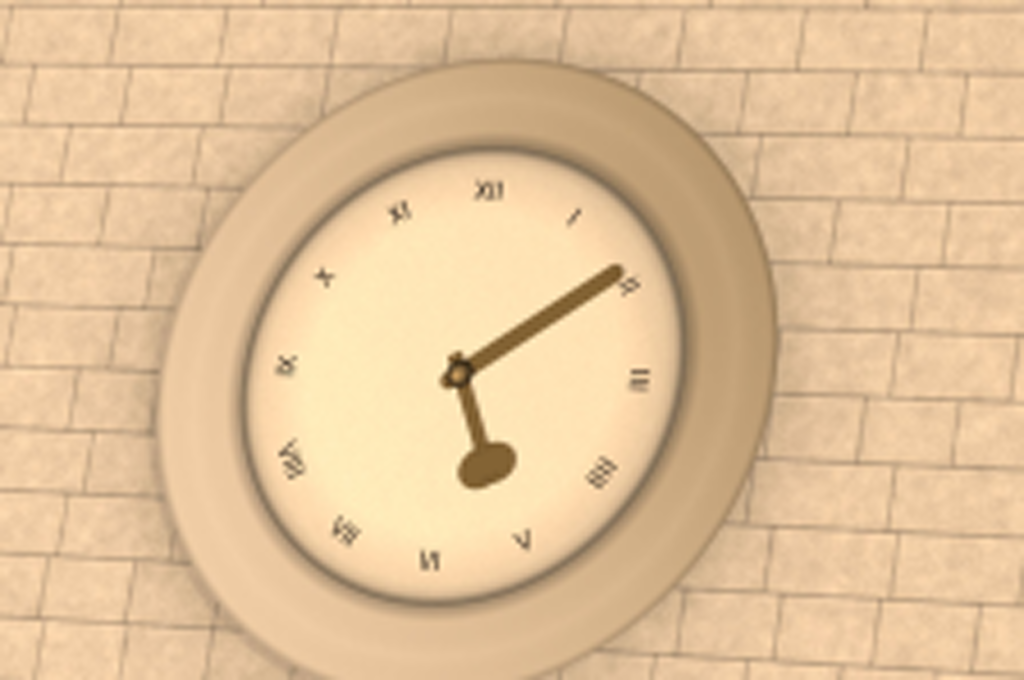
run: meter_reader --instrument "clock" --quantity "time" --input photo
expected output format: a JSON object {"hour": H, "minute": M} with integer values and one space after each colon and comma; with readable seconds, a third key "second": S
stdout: {"hour": 5, "minute": 9}
